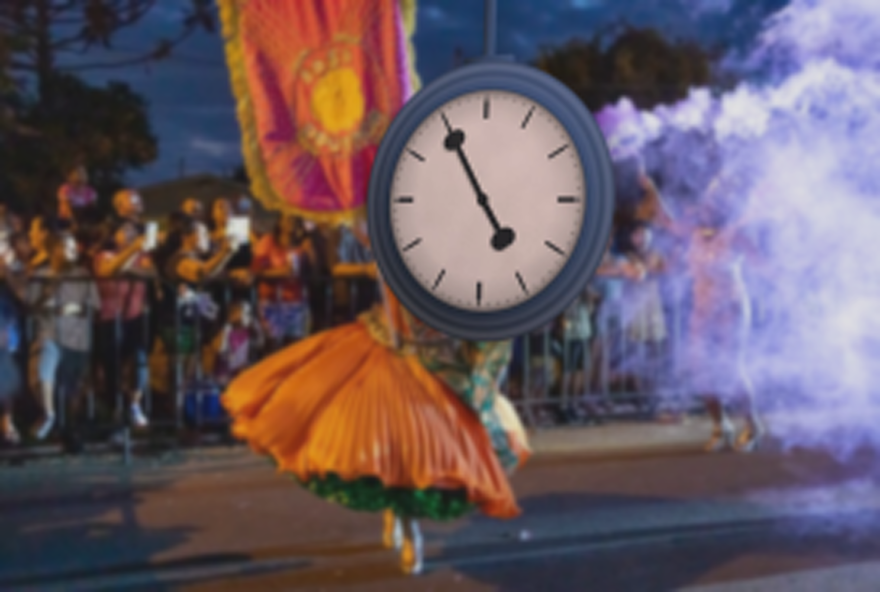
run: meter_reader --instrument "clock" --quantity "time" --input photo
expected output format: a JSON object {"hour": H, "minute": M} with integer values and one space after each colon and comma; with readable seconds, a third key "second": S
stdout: {"hour": 4, "minute": 55}
